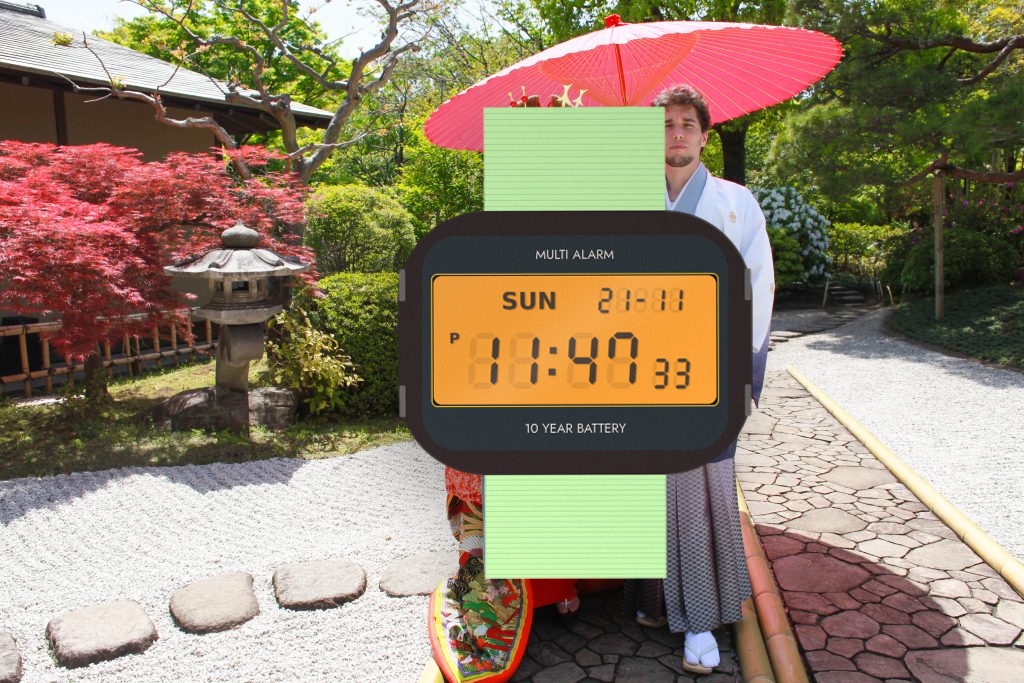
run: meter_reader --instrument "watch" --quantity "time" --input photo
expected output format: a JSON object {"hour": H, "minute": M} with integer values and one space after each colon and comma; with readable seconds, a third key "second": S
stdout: {"hour": 11, "minute": 47, "second": 33}
